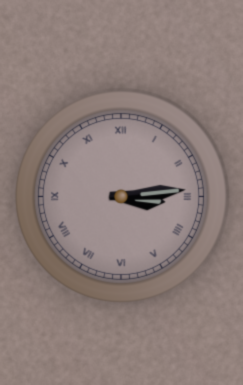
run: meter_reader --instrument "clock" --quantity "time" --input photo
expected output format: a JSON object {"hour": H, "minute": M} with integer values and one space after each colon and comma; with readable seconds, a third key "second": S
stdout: {"hour": 3, "minute": 14}
